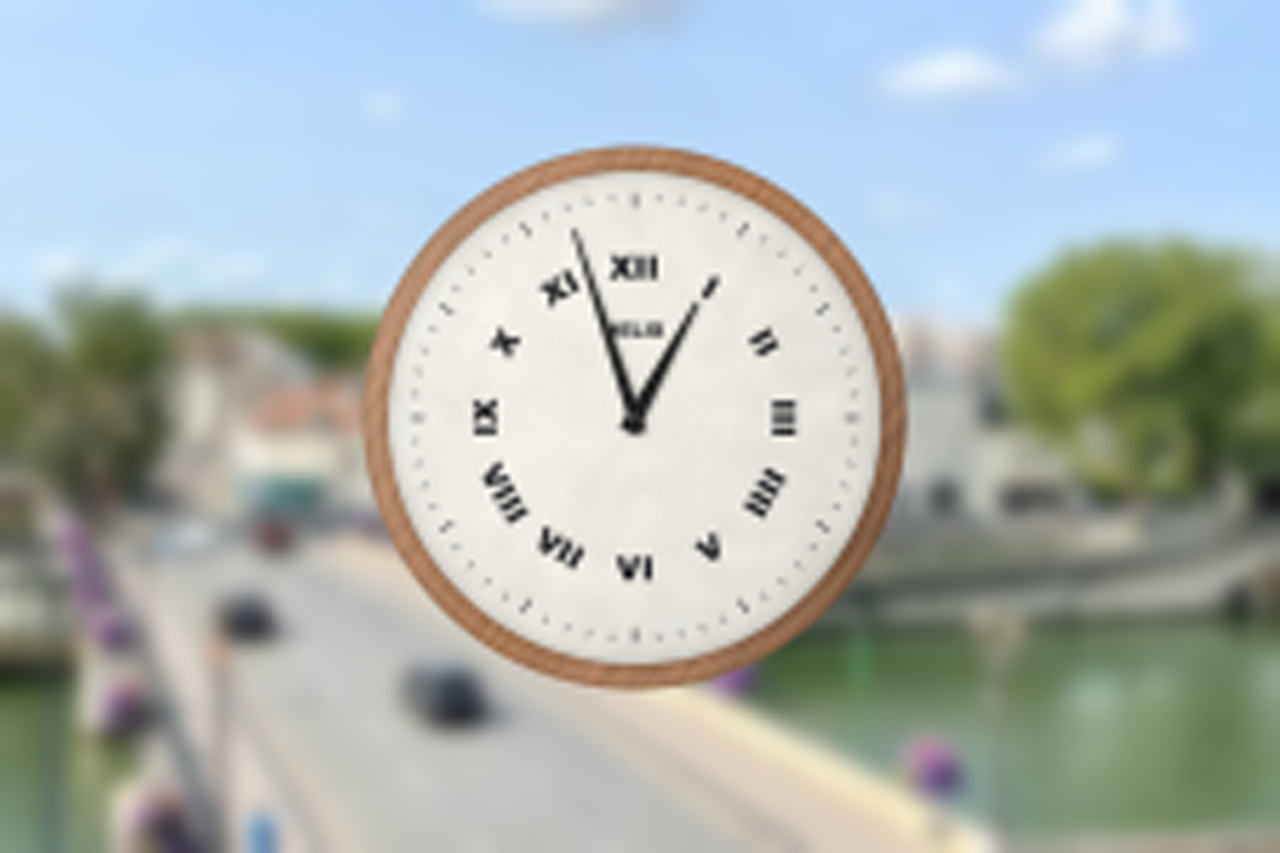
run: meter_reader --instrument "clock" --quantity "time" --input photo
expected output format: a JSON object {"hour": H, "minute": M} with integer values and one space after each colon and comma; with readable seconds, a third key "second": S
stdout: {"hour": 12, "minute": 57}
